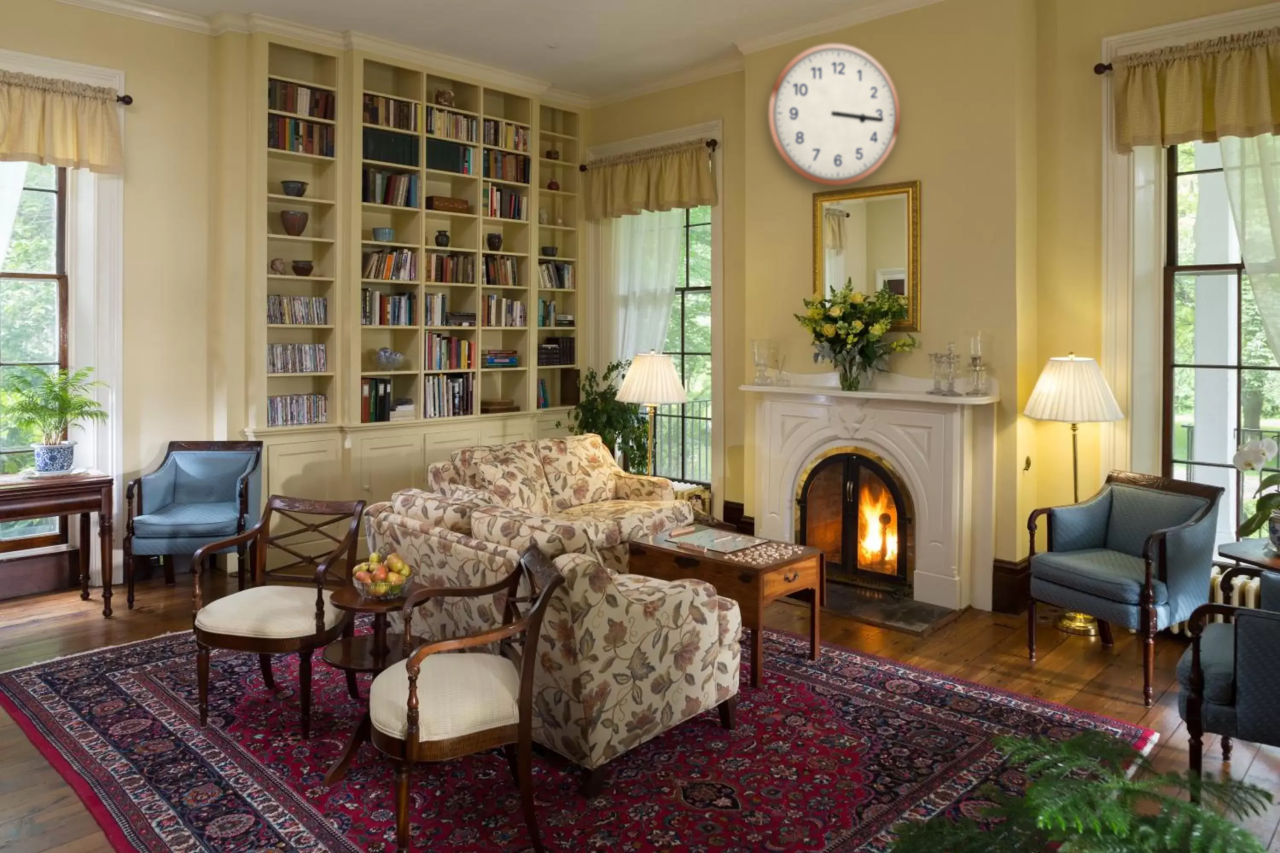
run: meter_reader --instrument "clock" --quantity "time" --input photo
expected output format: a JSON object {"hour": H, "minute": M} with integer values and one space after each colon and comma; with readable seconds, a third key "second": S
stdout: {"hour": 3, "minute": 16}
